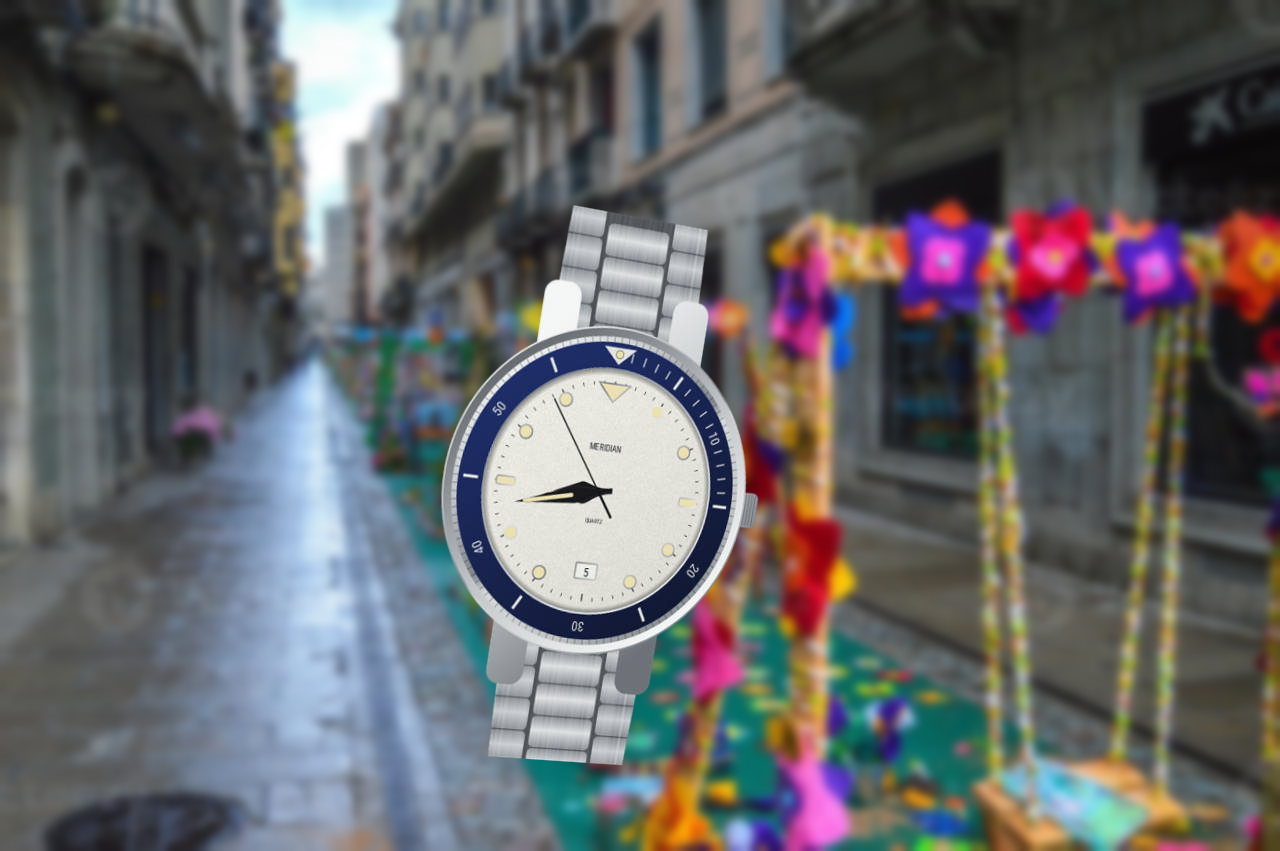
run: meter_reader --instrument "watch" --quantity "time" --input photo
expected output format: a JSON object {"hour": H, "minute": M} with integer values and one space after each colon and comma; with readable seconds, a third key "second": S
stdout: {"hour": 8, "minute": 42, "second": 54}
